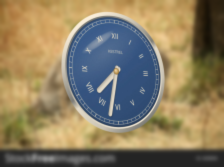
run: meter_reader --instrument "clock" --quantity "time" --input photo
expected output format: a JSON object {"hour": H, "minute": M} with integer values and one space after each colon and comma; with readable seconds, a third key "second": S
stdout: {"hour": 7, "minute": 32}
